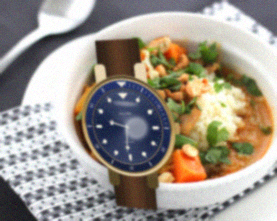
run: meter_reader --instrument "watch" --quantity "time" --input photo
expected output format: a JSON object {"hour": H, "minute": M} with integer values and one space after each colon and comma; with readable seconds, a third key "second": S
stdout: {"hour": 9, "minute": 31}
